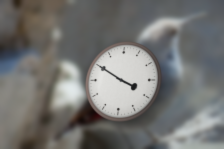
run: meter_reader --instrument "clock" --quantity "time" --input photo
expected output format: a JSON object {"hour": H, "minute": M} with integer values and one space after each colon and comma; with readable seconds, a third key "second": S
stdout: {"hour": 3, "minute": 50}
